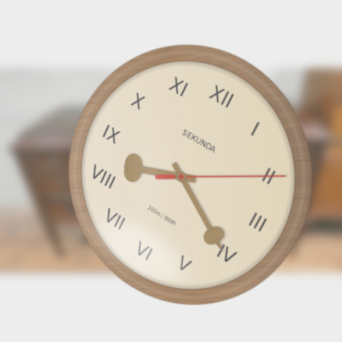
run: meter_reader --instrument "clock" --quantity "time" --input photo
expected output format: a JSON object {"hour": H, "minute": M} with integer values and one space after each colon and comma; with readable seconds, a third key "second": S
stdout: {"hour": 8, "minute": 20, "second": 10}
